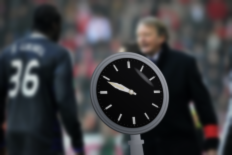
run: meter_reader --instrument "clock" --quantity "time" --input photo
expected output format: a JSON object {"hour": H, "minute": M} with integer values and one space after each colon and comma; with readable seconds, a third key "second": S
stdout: {"hour": 9, "minute": 49}
